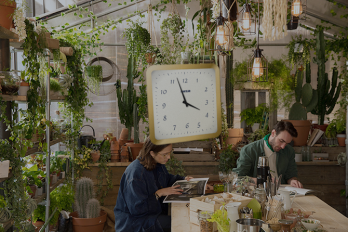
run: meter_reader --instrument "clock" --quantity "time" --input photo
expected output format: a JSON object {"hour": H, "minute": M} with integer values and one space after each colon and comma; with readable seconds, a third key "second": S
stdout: {"hour": 3, "minute": 57}
